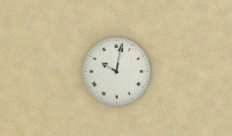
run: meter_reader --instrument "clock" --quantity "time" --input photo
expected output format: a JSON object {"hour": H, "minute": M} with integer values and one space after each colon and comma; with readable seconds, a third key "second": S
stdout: {"hour": 10, "minute": 2}
